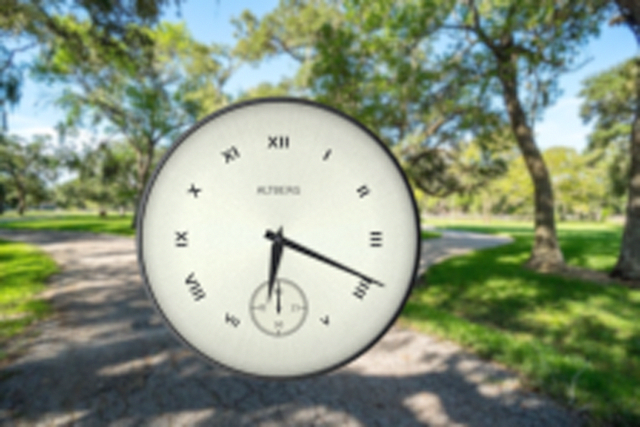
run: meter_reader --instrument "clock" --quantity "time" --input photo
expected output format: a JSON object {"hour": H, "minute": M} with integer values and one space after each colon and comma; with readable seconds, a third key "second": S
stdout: {"hour": 6, "minute": 19}
